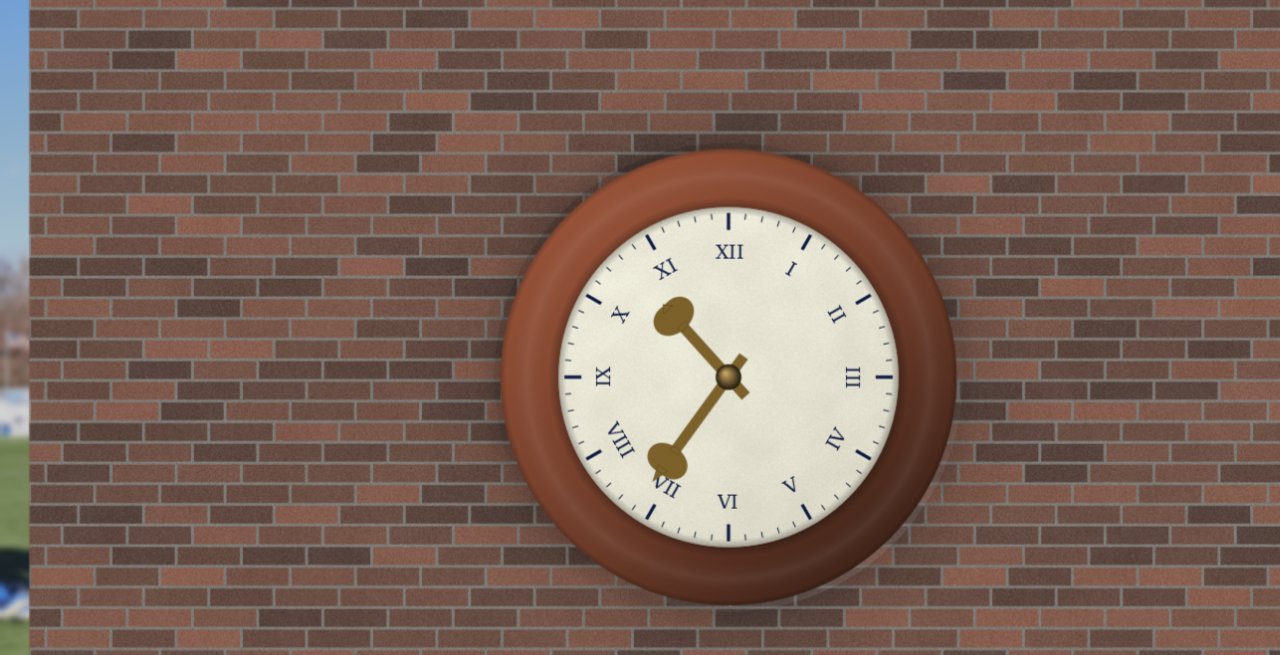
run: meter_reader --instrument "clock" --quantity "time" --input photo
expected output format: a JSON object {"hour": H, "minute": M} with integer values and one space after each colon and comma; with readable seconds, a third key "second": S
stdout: {"hour": 10, "minute": 36}
